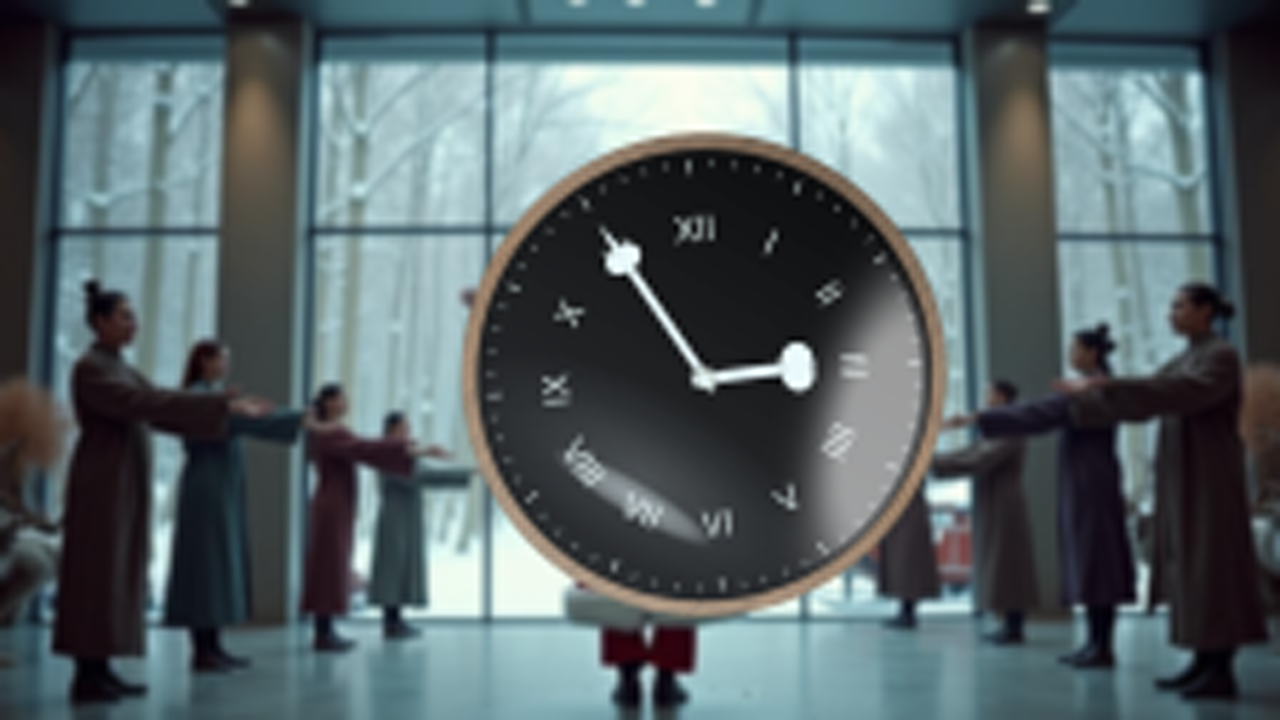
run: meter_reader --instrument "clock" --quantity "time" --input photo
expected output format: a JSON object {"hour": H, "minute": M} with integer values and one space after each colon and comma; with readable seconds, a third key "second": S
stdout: {"hour": 2, "minute": 55}
